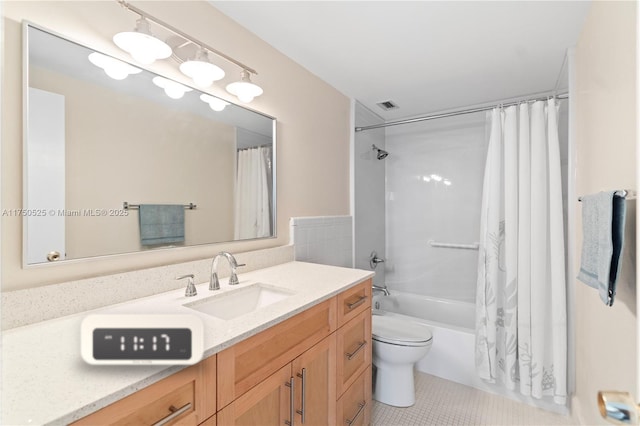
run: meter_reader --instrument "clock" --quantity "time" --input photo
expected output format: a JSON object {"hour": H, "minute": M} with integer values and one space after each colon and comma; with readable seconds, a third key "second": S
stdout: {"hour": 11, "minute": 17}
